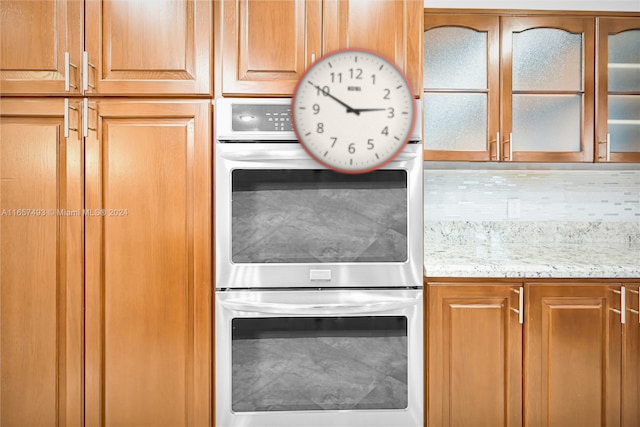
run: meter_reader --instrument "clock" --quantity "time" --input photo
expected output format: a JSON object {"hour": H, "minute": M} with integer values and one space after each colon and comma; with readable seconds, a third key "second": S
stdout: {"hour": 2, "minute": 50}
